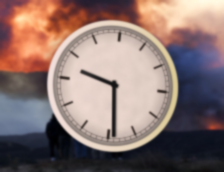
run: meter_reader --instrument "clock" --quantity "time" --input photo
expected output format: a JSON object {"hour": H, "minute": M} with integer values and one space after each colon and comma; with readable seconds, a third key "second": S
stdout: {"hour": 9, "minute": 29}
